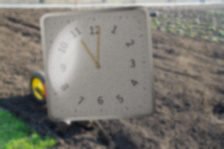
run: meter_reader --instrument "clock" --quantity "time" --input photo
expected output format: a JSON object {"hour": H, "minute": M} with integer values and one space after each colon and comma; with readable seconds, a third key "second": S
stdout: {"hour": 11, "minute": 1}
